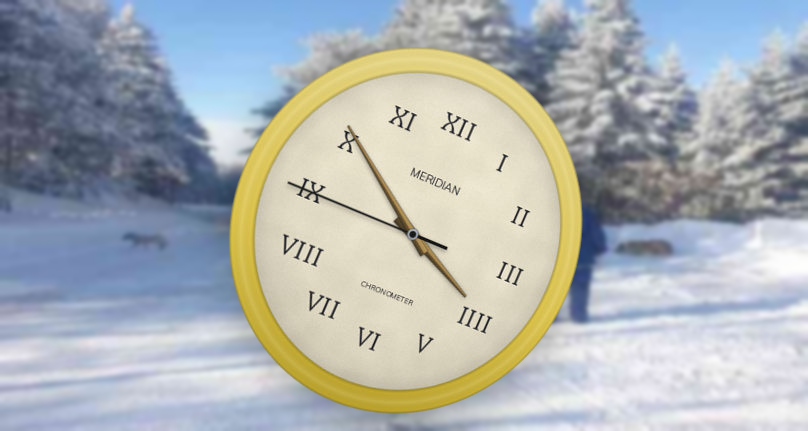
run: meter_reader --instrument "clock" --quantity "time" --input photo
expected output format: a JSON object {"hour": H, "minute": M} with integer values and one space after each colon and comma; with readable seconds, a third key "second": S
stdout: {"hour": 3, "minute": 50, "second": 45}
